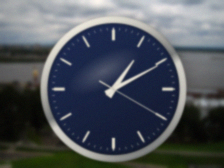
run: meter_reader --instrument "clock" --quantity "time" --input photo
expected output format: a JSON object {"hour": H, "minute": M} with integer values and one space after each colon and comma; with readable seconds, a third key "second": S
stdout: {"hour": 1, "minute": 10, "second": 20}
